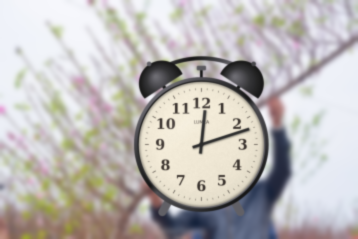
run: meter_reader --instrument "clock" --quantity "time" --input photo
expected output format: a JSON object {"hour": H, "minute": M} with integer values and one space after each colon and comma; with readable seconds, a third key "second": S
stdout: {"hour": 12, "minute": 12}
